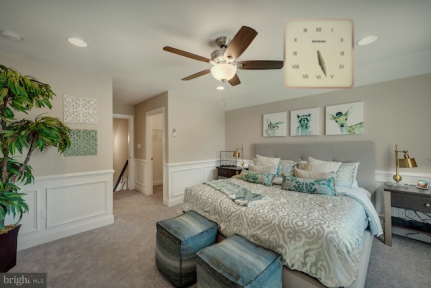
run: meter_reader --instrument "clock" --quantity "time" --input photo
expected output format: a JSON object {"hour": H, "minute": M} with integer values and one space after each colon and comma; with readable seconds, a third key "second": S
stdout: {"hour": 5, "minute": 27}
